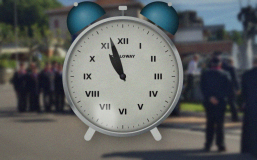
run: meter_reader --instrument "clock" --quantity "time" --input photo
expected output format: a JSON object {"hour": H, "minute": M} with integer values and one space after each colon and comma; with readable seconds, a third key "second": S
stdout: {"hour": 10, "minute": 57}
